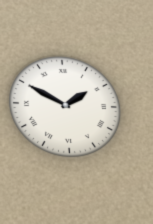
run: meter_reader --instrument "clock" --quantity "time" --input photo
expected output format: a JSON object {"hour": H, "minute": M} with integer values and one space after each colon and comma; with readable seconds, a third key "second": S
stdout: {"hour": 1, "minute": 50}
